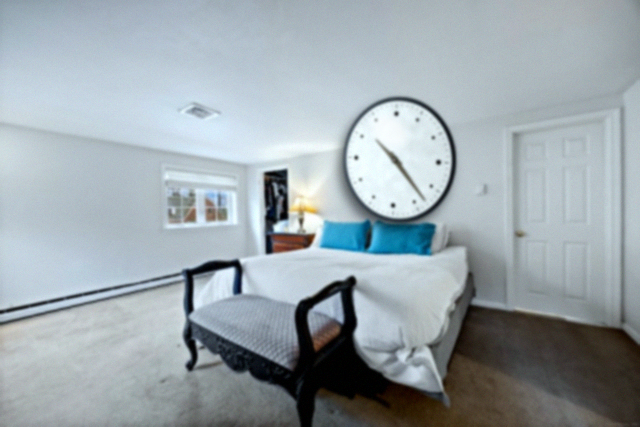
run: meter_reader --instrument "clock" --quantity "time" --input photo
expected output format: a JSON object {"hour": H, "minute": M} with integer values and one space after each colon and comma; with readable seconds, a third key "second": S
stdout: {"hour": 10, "minute": 23}
